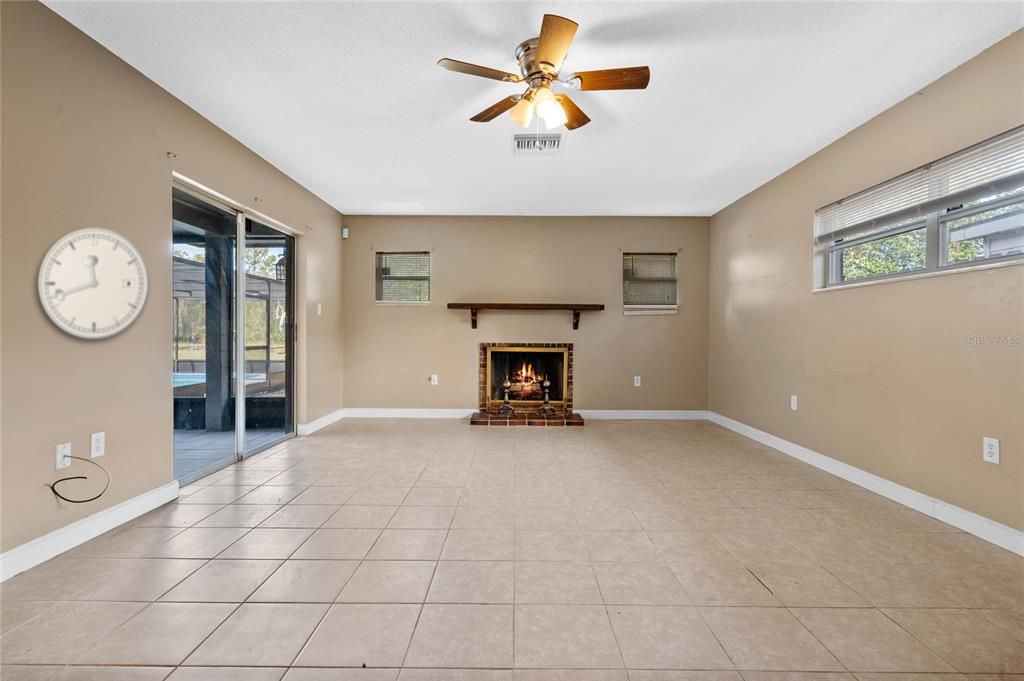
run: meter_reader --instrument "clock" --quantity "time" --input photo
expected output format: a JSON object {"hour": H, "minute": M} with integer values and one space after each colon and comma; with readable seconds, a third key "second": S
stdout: {"hour": 11, "minute": 42}
